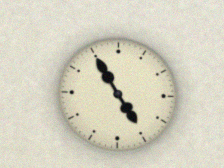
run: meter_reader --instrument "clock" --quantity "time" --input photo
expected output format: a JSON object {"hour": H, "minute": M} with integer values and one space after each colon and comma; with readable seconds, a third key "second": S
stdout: {"hour": 4, "minute": 55}
